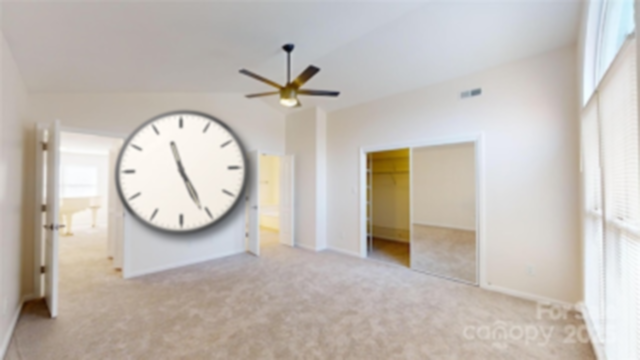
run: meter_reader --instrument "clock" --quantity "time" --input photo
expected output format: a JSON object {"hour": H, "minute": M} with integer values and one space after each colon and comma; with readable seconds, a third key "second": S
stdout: {"hour": 11, "minute": 26}
